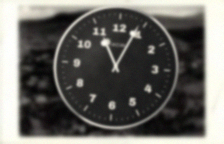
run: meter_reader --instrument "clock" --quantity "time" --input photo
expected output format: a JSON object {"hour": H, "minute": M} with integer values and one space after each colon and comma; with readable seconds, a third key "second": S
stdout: {"hour": 11, "minute": 4}
